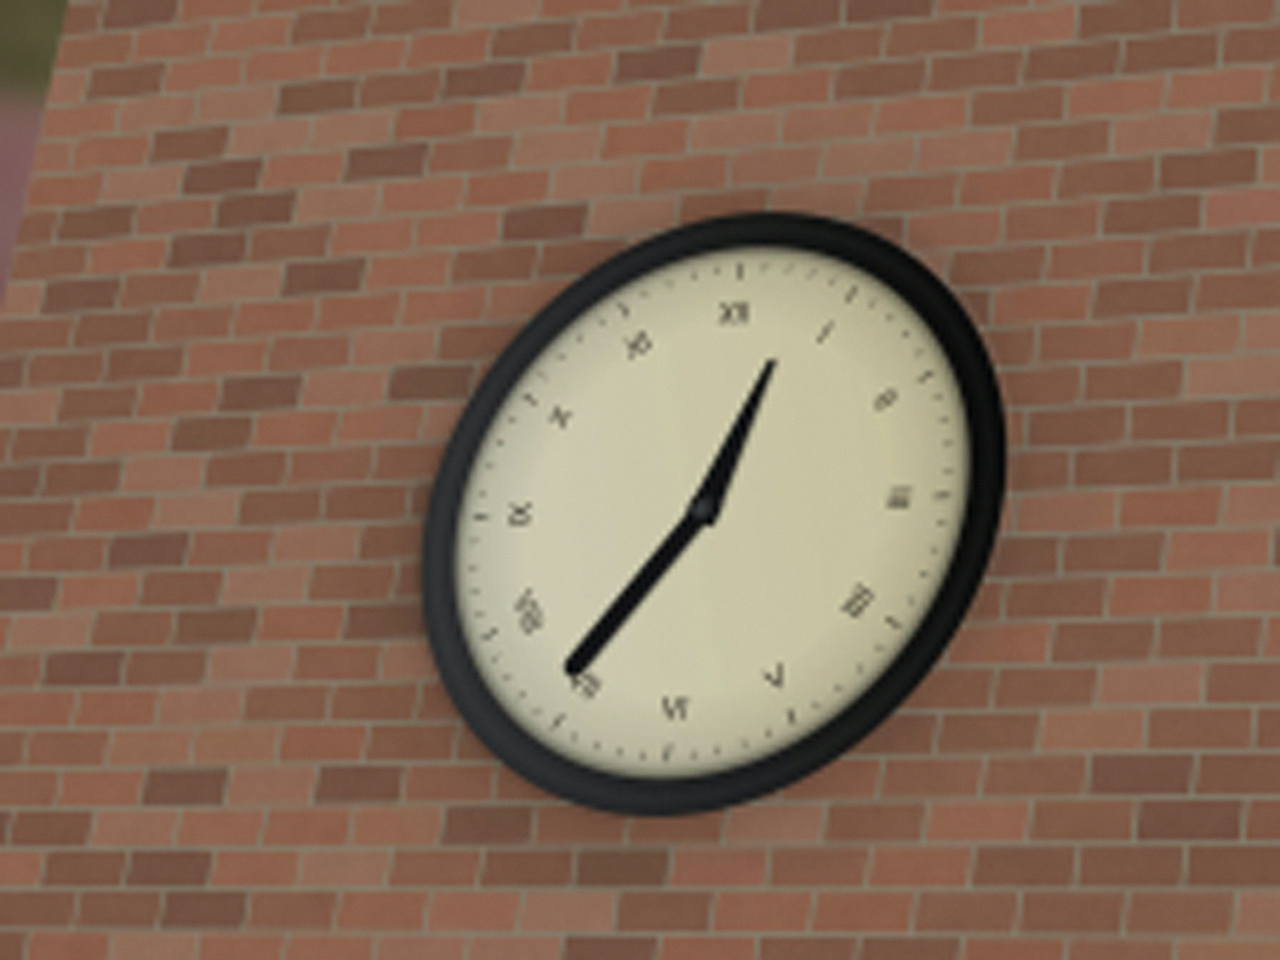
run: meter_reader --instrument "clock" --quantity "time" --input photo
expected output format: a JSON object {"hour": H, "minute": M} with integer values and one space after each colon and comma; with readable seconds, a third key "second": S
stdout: {"hour": 12, "minute": 36}
